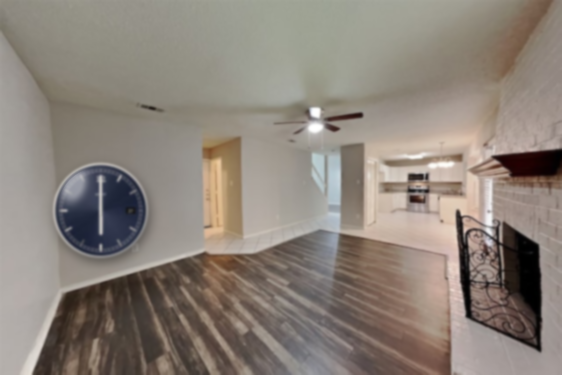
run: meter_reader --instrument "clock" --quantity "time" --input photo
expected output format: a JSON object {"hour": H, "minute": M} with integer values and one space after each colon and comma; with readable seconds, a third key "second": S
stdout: {"hour": 6, "minute": 0}
